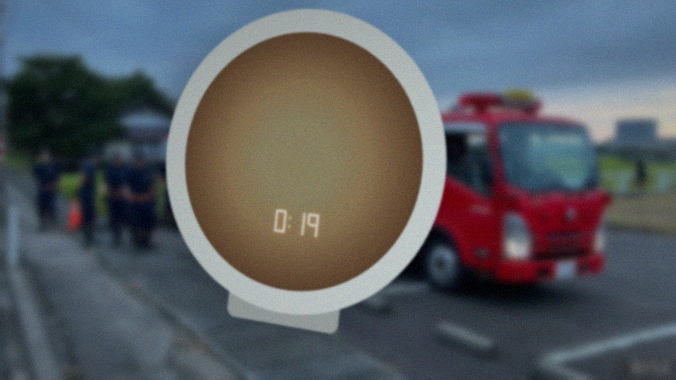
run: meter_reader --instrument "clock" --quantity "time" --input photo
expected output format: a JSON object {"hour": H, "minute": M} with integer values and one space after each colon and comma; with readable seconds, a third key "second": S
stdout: {"hour": 0, "minute": 19}
